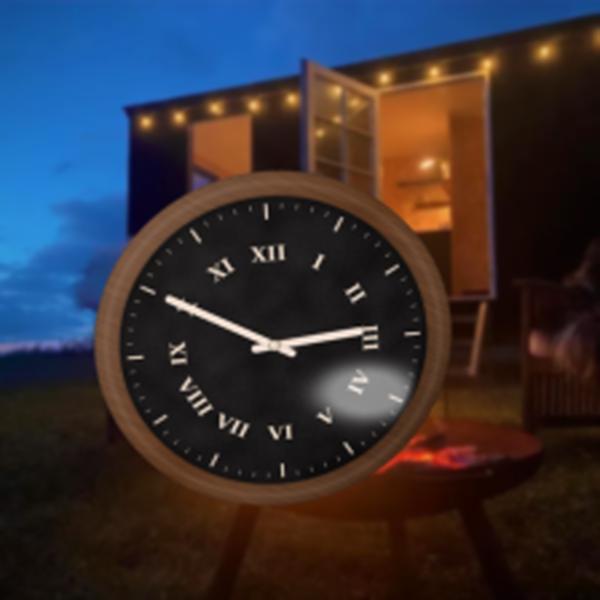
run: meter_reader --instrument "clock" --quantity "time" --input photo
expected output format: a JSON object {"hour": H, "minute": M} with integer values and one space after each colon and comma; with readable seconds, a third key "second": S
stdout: {"hour": 2, "minute": 50}
